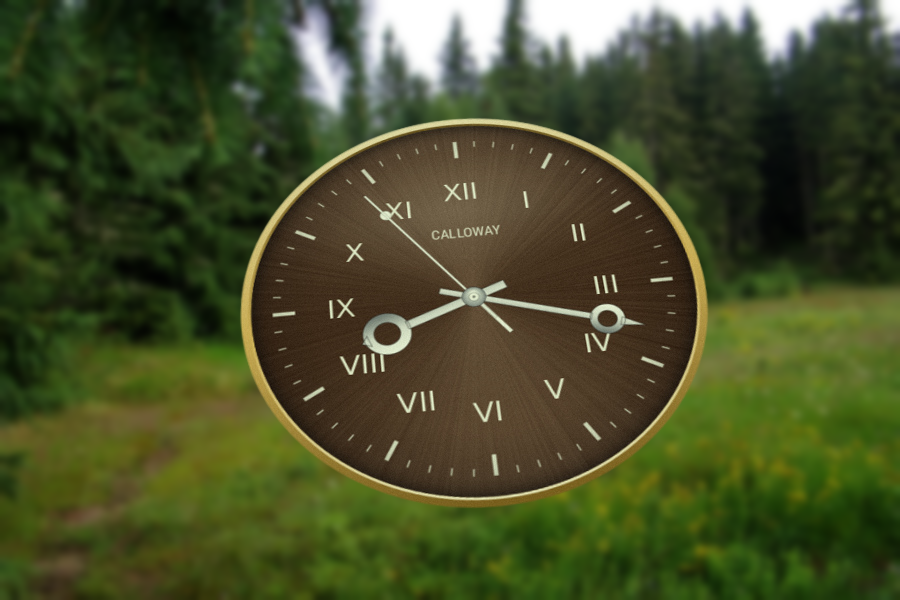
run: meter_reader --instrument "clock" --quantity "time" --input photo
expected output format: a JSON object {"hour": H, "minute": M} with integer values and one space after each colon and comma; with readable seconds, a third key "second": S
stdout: {"hour": 8, "minute": 17, "second": 54}
